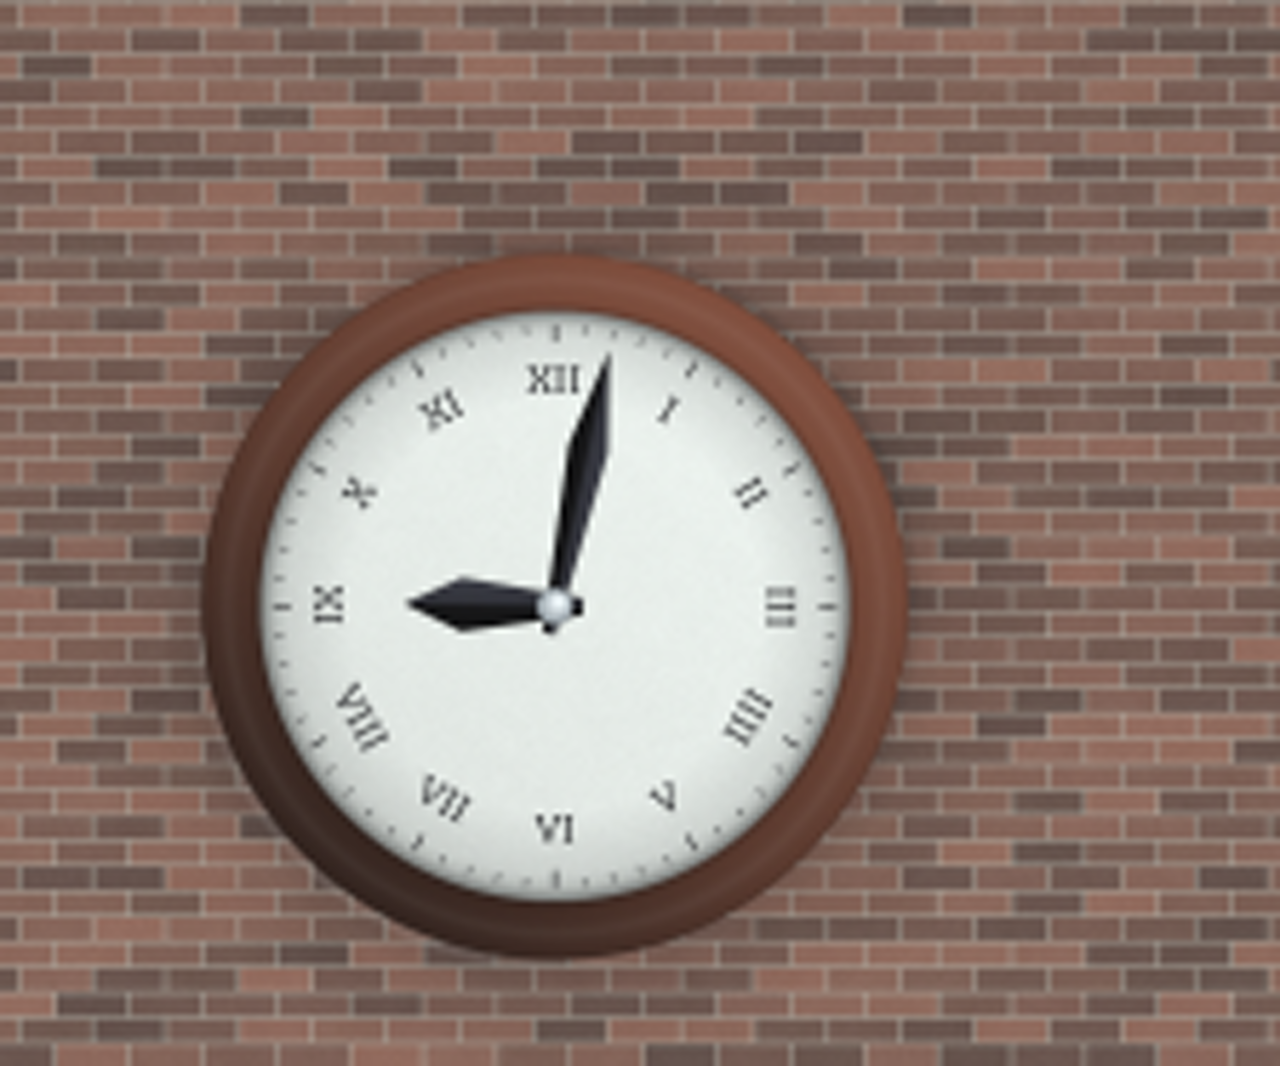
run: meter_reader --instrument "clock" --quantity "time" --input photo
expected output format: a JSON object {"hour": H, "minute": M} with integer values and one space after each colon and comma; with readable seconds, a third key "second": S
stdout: {"hour": 9, "minute": 2}
